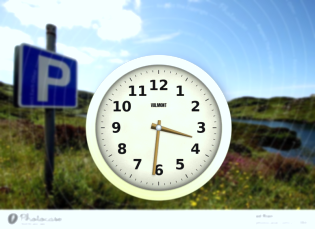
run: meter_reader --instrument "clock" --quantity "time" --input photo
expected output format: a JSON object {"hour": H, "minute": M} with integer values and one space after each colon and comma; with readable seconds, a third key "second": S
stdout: {"hour": 3, "minute": 31}
